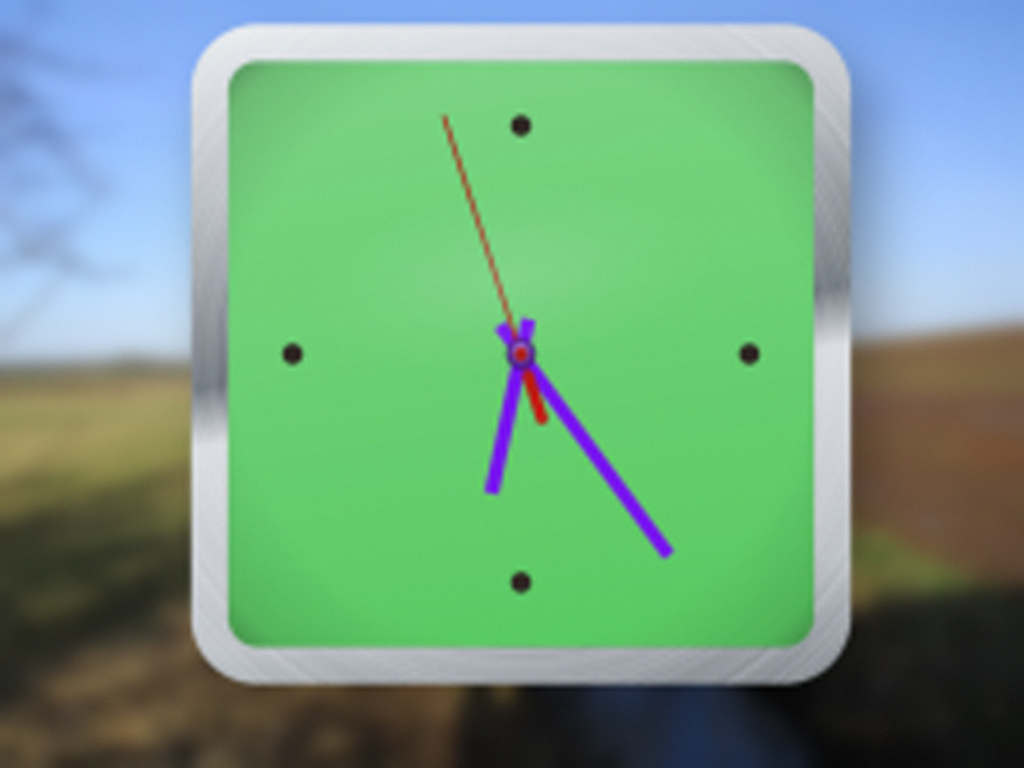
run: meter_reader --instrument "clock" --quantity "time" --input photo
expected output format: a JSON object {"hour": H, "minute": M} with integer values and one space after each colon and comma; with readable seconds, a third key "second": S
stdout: {"hour": 6, "minute": 23, "second": 57}
